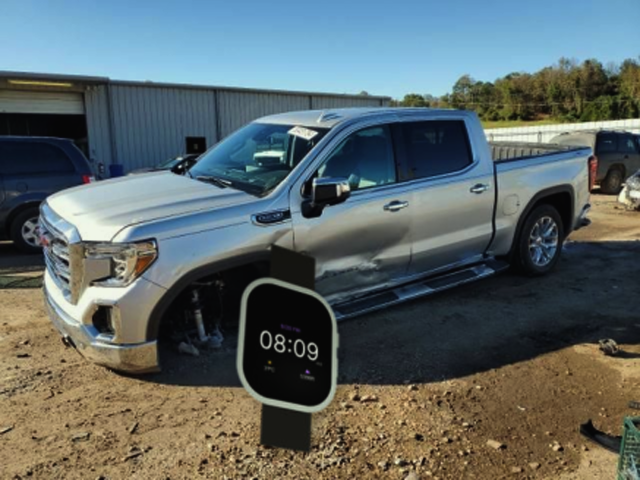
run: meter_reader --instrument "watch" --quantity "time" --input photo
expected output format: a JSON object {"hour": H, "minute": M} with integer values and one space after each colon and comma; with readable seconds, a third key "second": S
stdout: {"hour": 8, "minute": 9}
